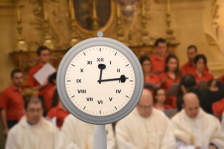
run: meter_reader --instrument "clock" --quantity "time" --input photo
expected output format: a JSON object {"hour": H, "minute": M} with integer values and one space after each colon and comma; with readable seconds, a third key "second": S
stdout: {"hour": 12, "minute": 14}
